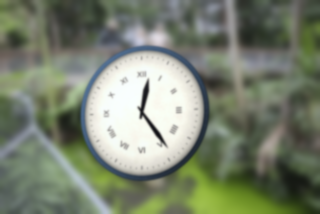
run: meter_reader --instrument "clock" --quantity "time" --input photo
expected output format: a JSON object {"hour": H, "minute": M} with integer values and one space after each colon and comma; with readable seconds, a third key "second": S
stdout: {"hour": 12, "minute": 24}
